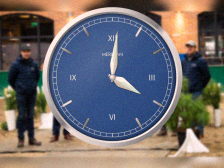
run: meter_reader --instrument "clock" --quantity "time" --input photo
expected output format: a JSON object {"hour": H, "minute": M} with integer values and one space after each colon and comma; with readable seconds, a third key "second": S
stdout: {"hour": 4, "minute": 1}
